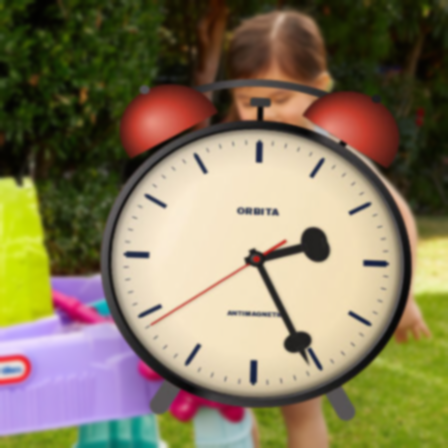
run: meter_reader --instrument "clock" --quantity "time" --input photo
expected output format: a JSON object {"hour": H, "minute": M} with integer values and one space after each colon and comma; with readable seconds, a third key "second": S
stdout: {"hour": 2, "minute": 25, "second": 39}
